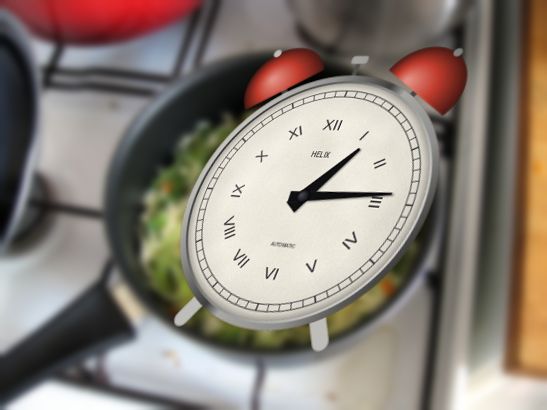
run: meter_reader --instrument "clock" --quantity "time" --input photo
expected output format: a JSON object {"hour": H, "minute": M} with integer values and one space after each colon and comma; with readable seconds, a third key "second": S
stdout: {"hour": 1, "minute": 14}
